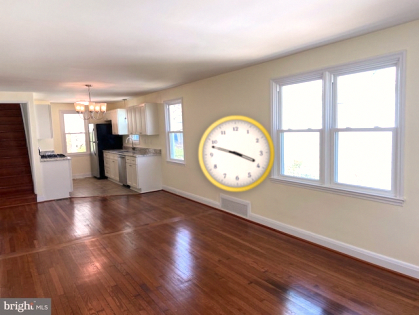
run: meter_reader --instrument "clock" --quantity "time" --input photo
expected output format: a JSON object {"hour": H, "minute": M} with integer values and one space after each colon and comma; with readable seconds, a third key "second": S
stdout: {"hour": 3, "minute": 48}
